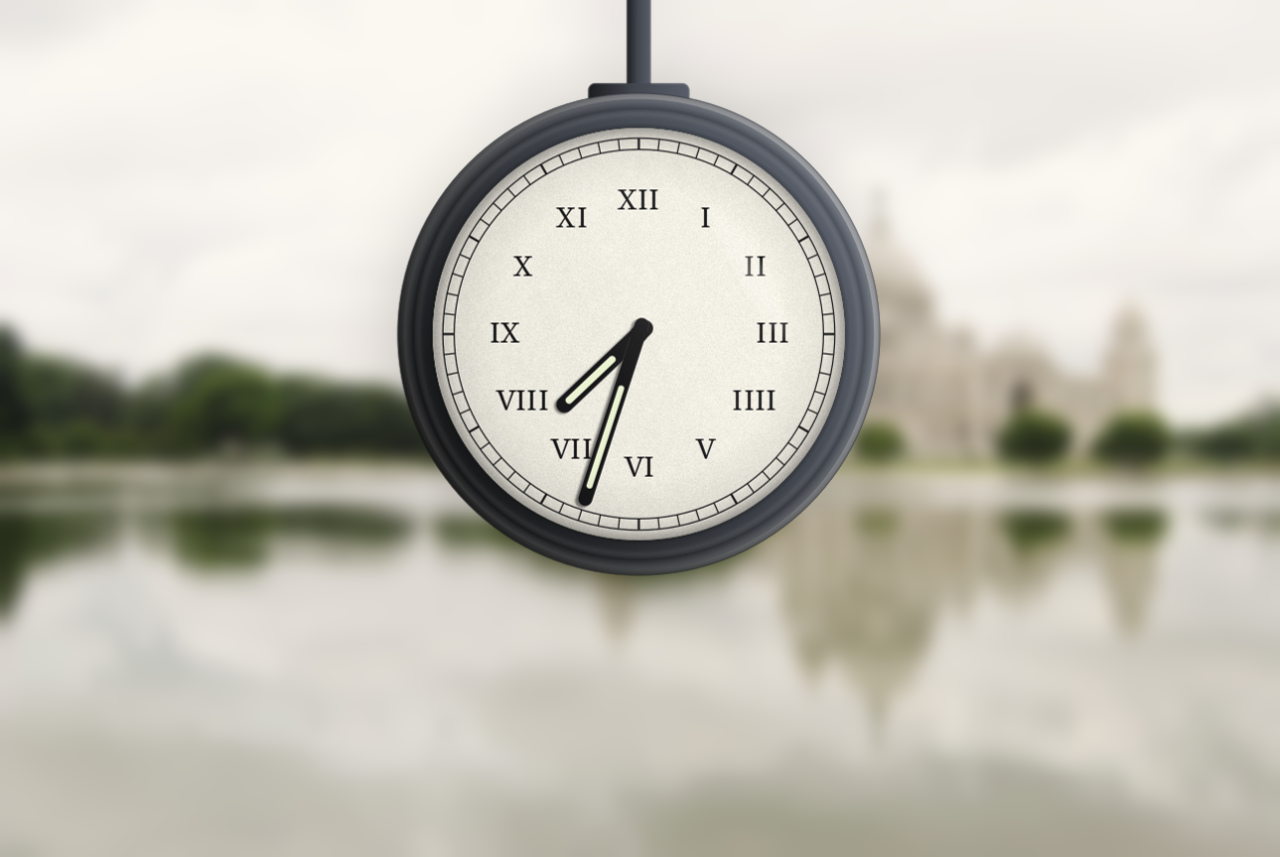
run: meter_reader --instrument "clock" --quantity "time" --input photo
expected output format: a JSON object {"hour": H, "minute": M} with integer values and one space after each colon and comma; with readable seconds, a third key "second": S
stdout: {"hour": 7, "minute": 33}
